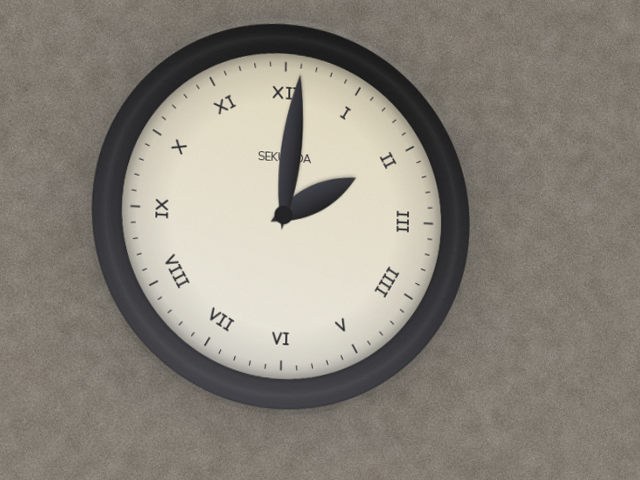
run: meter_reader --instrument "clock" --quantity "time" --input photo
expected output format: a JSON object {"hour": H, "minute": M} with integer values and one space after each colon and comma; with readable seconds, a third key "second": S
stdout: {"hour": 2, "minute": 1}
